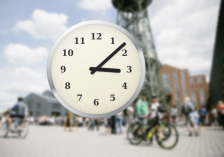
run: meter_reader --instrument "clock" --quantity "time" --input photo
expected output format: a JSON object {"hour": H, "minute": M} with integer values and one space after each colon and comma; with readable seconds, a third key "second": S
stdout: {"hour": 3, "minute": 8}
